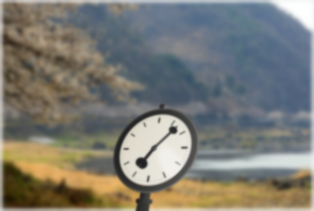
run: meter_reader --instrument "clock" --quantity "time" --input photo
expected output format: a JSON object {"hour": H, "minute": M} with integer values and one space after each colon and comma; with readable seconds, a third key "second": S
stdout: {"hour": 7, "minute": 7}
